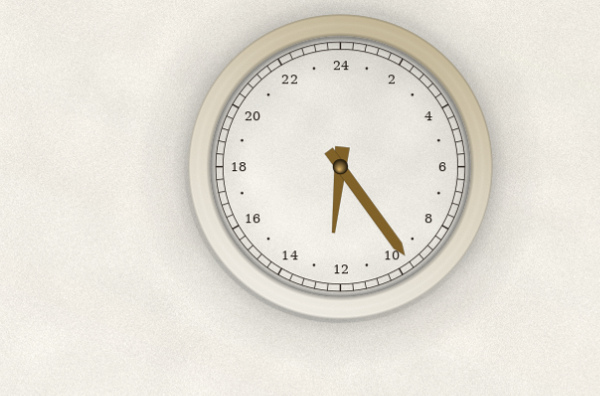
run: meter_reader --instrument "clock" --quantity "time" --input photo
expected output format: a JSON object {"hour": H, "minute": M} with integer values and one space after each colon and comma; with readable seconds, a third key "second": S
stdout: {"hour": 12, "minute": 24}
